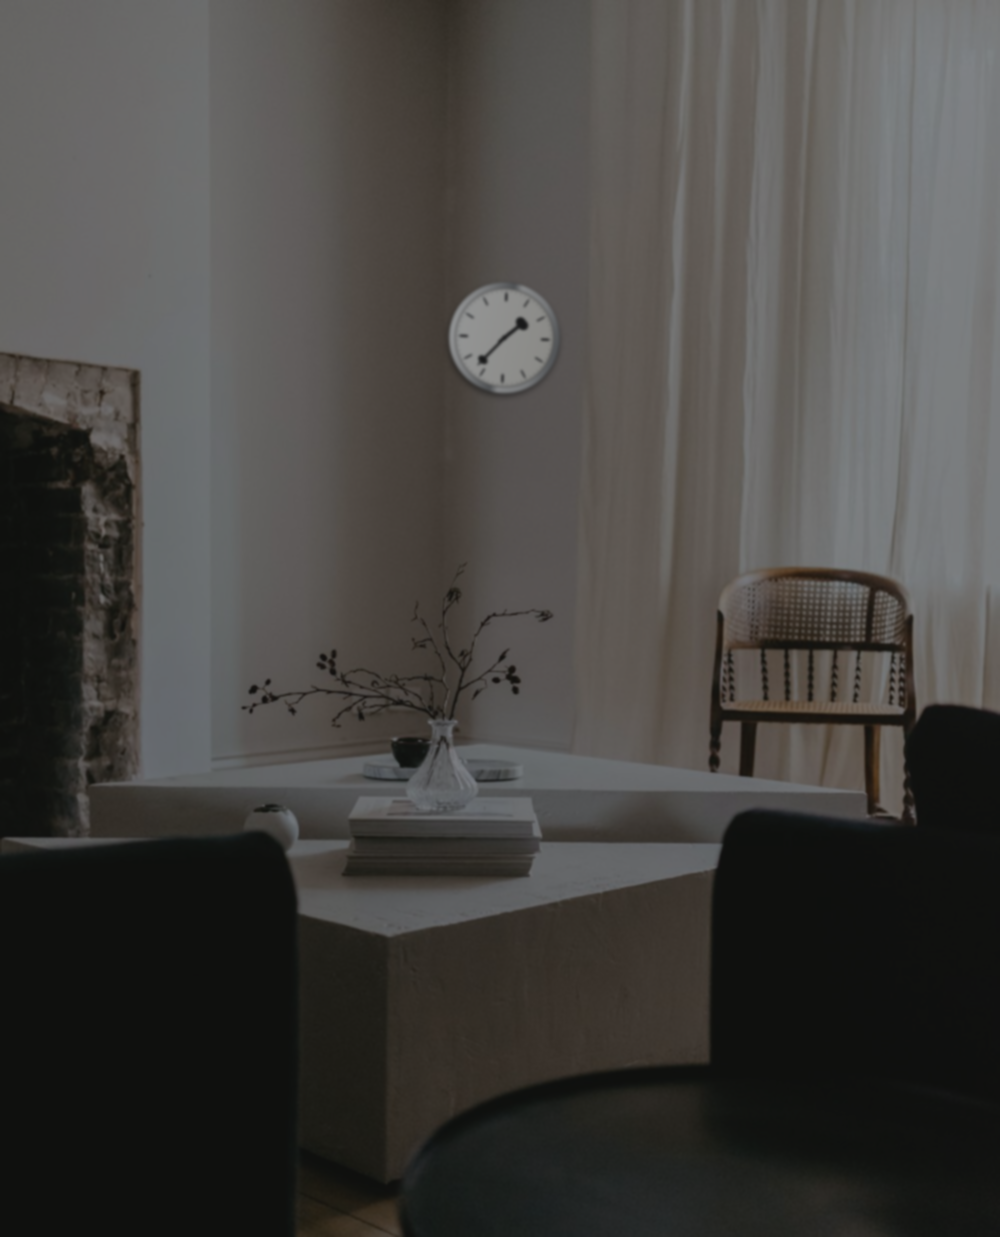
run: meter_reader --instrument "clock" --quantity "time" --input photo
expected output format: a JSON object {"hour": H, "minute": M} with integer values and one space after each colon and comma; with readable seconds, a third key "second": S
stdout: {"hour": 1, "minute": 37}
